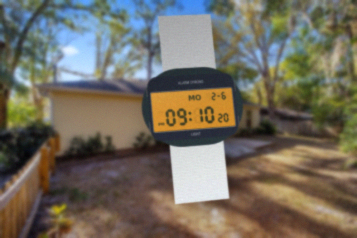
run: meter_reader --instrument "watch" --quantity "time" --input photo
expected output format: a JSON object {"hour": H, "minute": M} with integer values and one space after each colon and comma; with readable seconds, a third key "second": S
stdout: {"hour": 9, "minute": 10}
